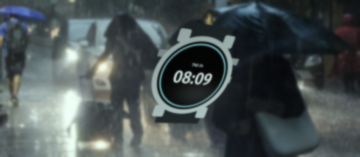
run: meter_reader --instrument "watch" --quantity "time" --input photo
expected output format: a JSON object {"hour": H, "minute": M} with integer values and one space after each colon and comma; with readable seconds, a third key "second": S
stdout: {"hour": 8, "minute": 9}
